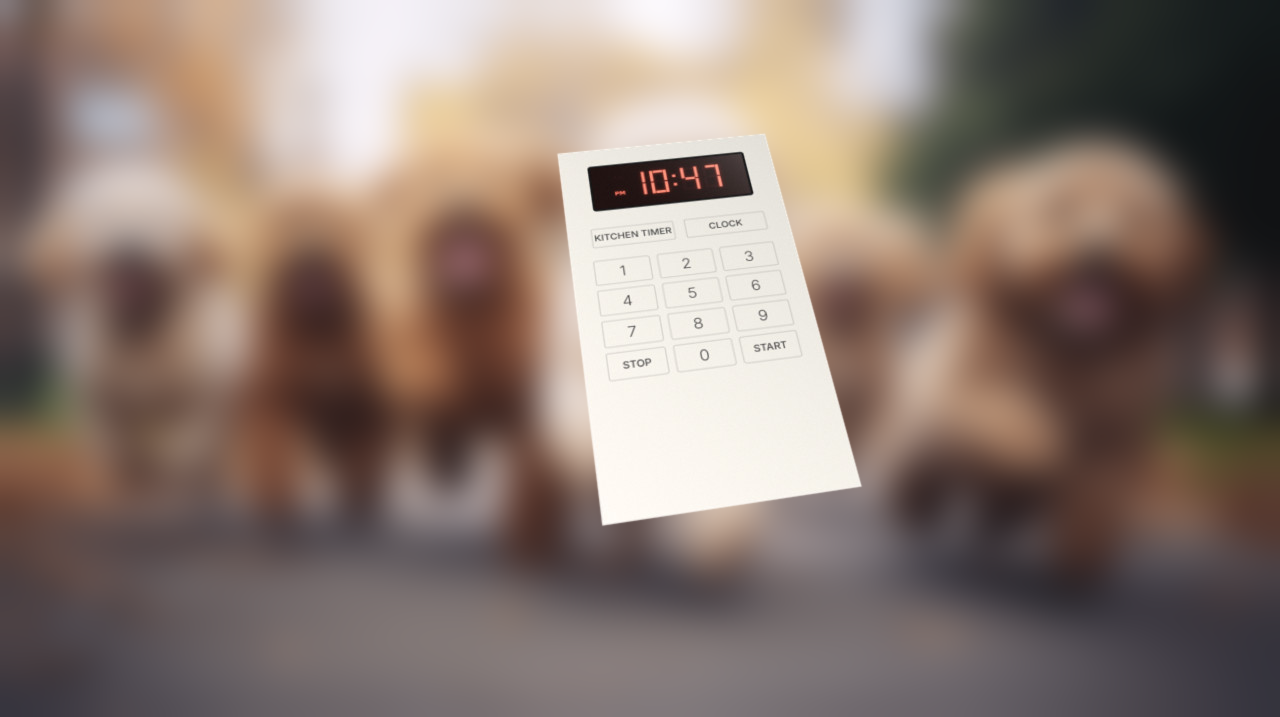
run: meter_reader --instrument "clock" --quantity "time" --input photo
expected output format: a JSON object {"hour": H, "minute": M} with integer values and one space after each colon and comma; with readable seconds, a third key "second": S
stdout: {"hour": 10, "minute": 47}
